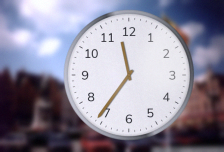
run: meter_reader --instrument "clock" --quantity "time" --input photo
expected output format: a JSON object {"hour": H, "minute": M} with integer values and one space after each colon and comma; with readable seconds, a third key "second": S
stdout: {"hour": 11, "minute": 36}
